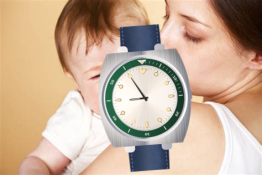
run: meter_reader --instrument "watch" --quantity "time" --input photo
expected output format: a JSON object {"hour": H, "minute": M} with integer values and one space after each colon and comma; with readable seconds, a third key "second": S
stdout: {"hour": 8, "minute": 55}
